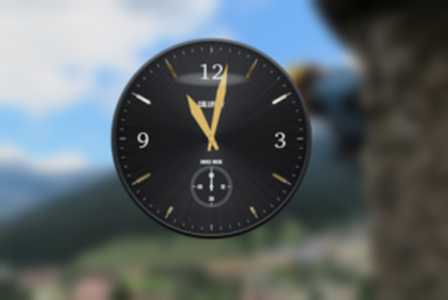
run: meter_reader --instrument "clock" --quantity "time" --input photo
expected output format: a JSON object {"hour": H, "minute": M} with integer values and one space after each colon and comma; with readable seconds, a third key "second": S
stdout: {"hour": 11, "minute": 2}
